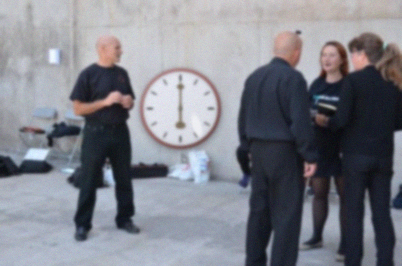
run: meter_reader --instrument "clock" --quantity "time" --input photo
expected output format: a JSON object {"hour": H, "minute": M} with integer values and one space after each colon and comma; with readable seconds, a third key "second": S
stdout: {"hour": 6, "minute": 0}
